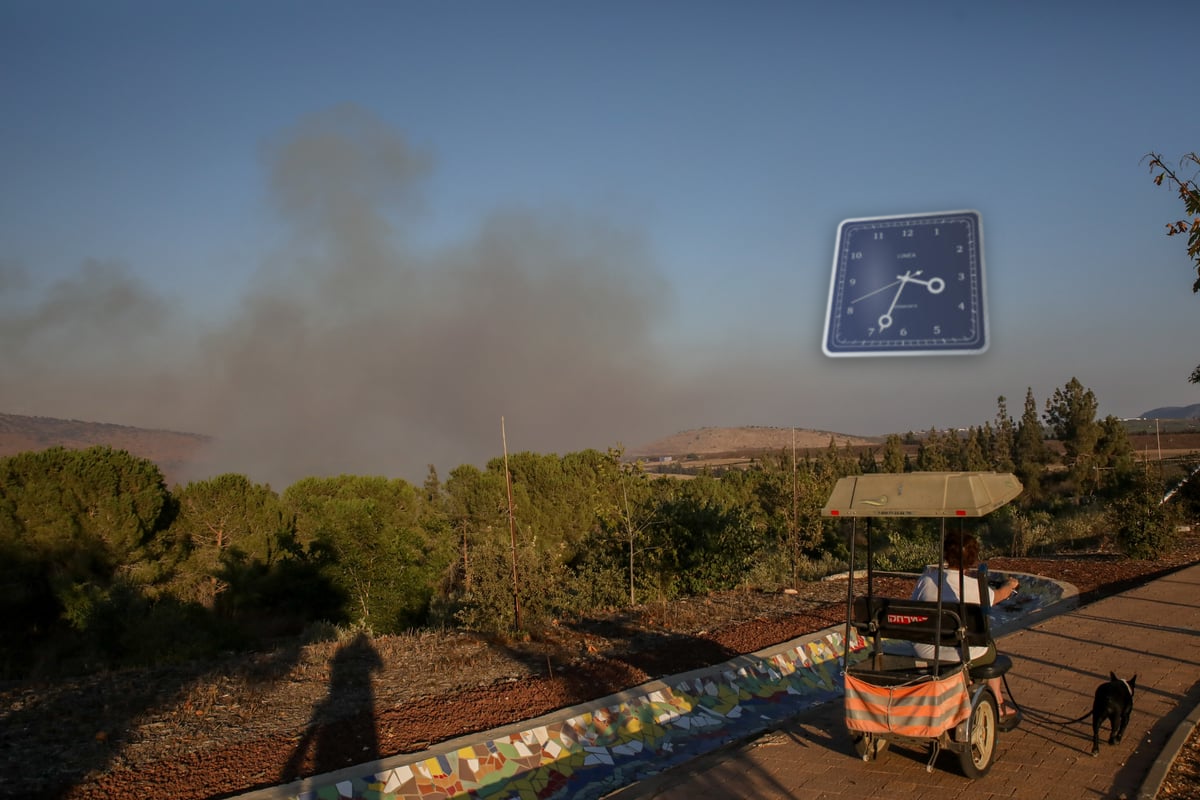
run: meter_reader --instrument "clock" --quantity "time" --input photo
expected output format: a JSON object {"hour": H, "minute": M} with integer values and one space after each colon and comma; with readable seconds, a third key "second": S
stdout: {"hour": 3, "minute": 33, "second": 41}
